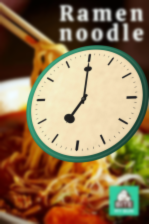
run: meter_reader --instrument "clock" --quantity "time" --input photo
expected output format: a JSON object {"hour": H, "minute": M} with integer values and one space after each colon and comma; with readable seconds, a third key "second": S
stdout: {"hour": 7, "minute": 0}
